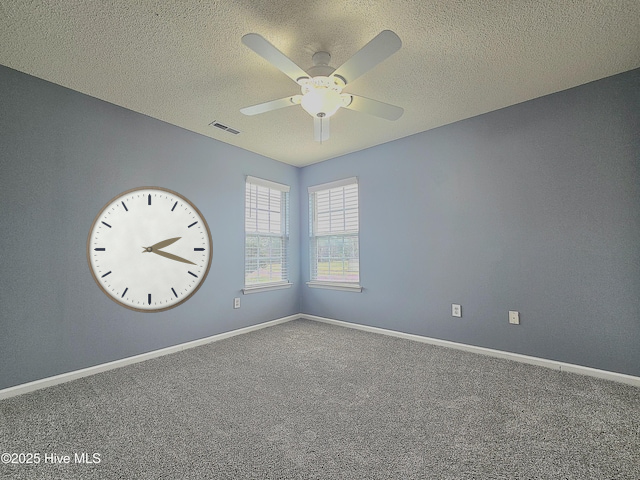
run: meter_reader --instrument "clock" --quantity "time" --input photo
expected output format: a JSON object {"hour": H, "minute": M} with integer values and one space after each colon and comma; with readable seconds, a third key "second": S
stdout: {"hour": 2, "minute": 18}
